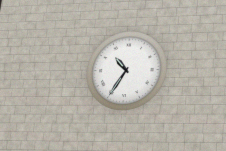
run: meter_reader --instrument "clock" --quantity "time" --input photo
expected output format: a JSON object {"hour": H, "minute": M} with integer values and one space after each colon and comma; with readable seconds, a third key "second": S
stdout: {"hour": 10, "minute": 35}
